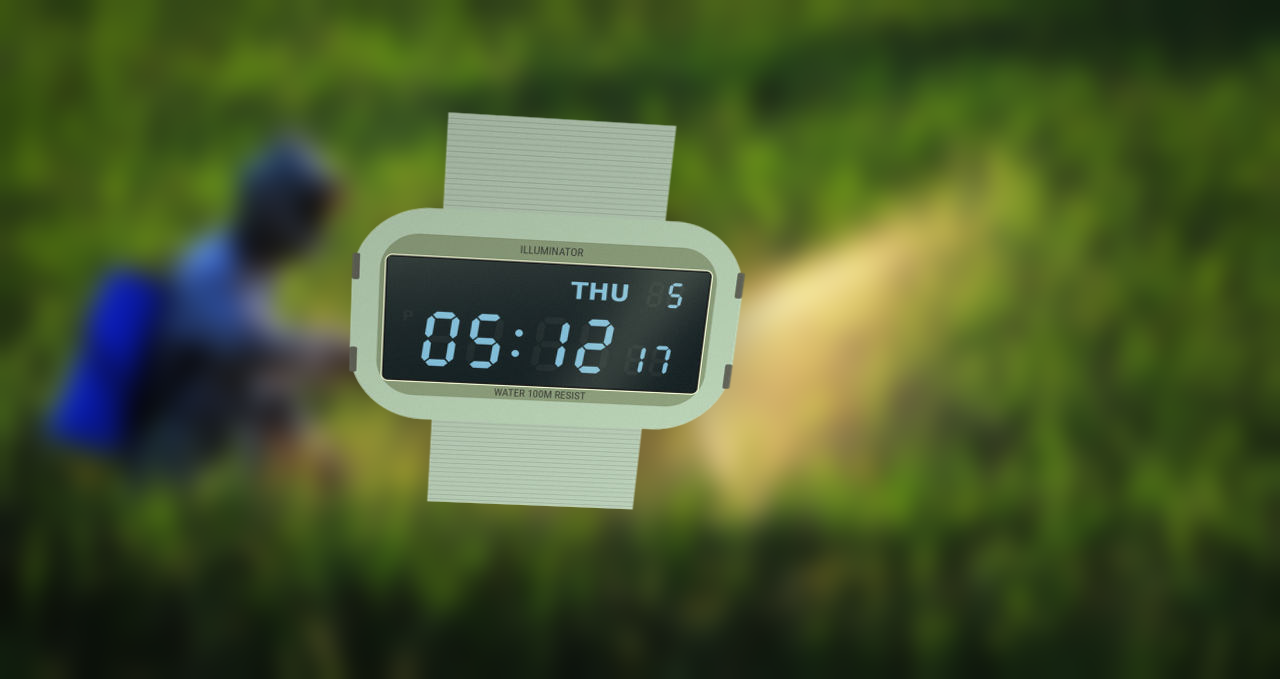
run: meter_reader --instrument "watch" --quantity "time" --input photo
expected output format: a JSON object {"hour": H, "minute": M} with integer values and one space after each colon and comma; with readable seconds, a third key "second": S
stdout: {"hour": 5, "minute": 12, "second": 17}
